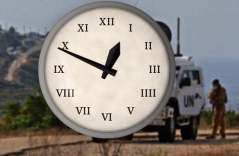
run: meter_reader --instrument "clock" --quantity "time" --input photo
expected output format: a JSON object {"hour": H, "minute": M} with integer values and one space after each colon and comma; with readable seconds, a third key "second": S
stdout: {"hour": 12, "minute": 49}
